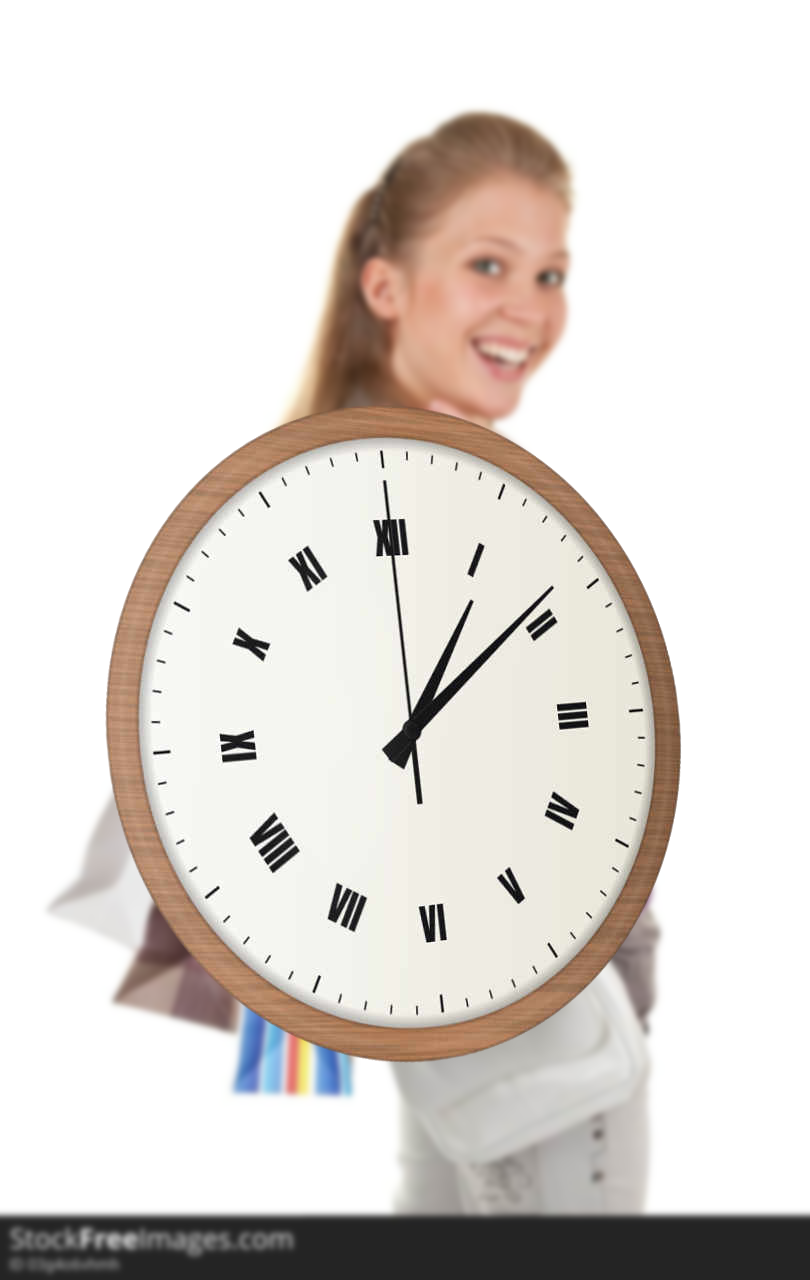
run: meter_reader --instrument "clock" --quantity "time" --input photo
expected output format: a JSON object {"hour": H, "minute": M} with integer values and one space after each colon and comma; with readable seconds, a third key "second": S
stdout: {"hour": 1, "minute": 9, "second": 0}
